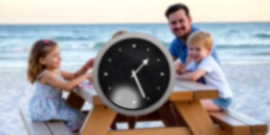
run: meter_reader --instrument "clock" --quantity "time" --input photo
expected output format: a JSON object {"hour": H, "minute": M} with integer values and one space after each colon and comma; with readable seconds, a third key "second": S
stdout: {"hour": 1, "minute": 26}
